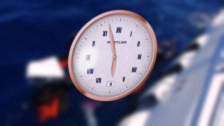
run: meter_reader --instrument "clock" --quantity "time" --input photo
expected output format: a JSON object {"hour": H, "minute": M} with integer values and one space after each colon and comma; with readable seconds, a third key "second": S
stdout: {"hour": 5, "minute": 57}
